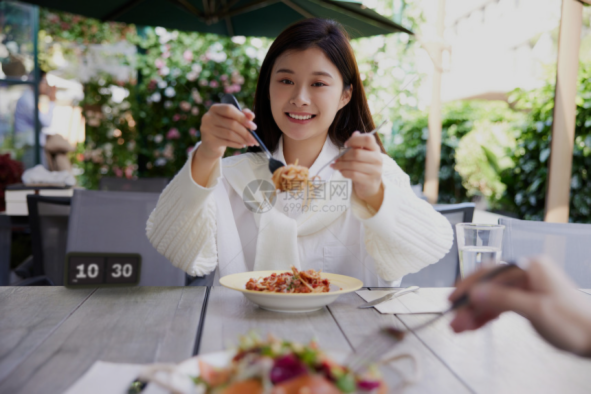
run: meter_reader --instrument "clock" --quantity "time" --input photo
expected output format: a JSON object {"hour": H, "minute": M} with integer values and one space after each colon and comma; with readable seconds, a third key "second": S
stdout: {"hour": 10, "minute": 30}
